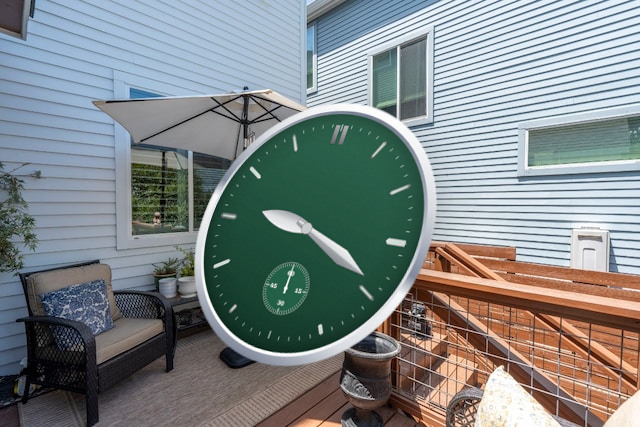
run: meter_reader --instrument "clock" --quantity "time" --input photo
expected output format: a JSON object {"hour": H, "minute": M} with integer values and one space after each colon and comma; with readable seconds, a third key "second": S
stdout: {"hour": 9, "minute": 19}
